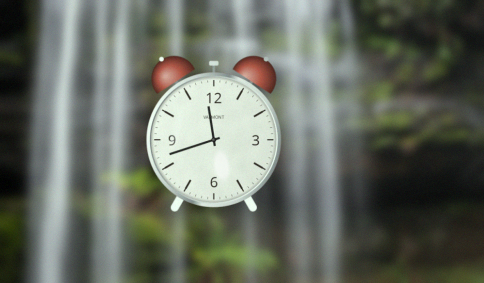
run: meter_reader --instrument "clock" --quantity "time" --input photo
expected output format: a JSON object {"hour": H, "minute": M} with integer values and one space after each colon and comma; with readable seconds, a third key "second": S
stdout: {"hour": 11, "minute": 42}
